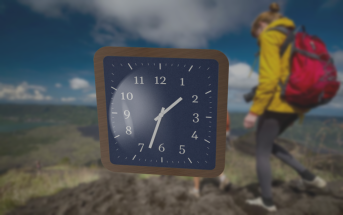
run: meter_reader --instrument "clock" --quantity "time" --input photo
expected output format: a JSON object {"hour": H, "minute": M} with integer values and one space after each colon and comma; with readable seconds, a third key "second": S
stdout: {"hour": 1, "minute": 33}
